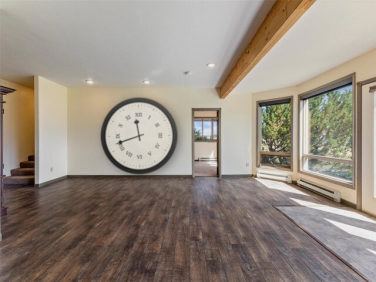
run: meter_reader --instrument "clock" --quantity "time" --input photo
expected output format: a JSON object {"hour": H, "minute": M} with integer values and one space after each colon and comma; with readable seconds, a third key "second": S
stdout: {"hour": 11, "minute": 42}
